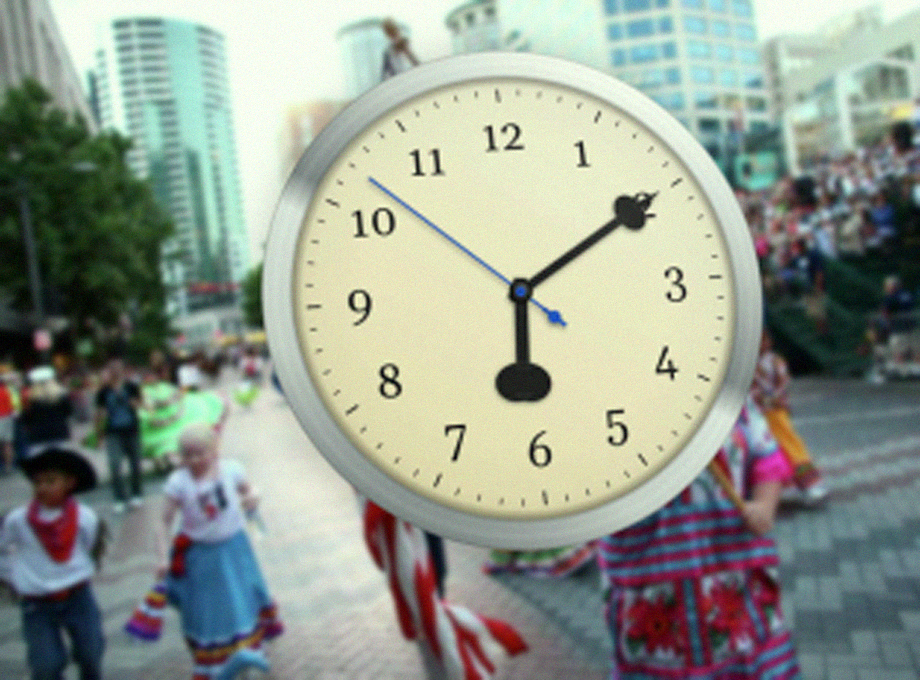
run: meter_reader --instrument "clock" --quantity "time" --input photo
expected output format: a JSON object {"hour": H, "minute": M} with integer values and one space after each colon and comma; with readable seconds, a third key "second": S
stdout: {"hour": 6, "minute": 9, "second": 52}
